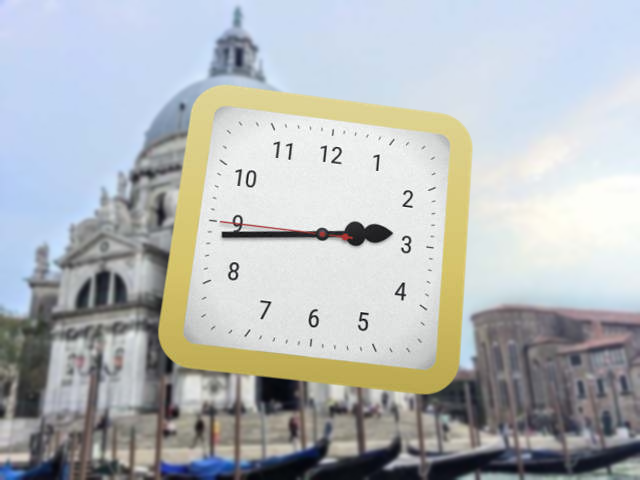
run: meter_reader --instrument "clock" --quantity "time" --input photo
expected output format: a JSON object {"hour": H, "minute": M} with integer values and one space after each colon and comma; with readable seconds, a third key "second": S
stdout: {"hour": 2, "minute": 43, "second": 45}
